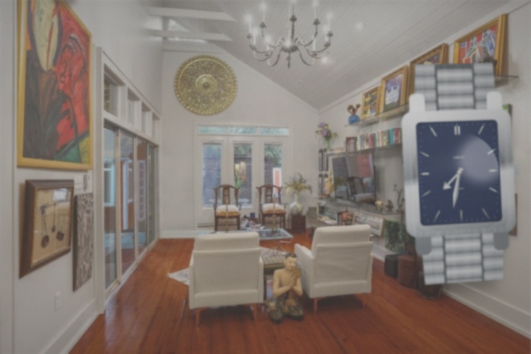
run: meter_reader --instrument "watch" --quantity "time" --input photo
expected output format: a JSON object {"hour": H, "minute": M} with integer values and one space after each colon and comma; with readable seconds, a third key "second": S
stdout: {"hour": 7, "minute": 32}
